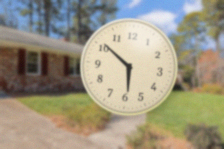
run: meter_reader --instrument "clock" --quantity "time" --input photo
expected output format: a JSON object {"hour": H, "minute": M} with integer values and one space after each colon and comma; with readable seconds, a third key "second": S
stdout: {"hour": 5, "minute": 51}
